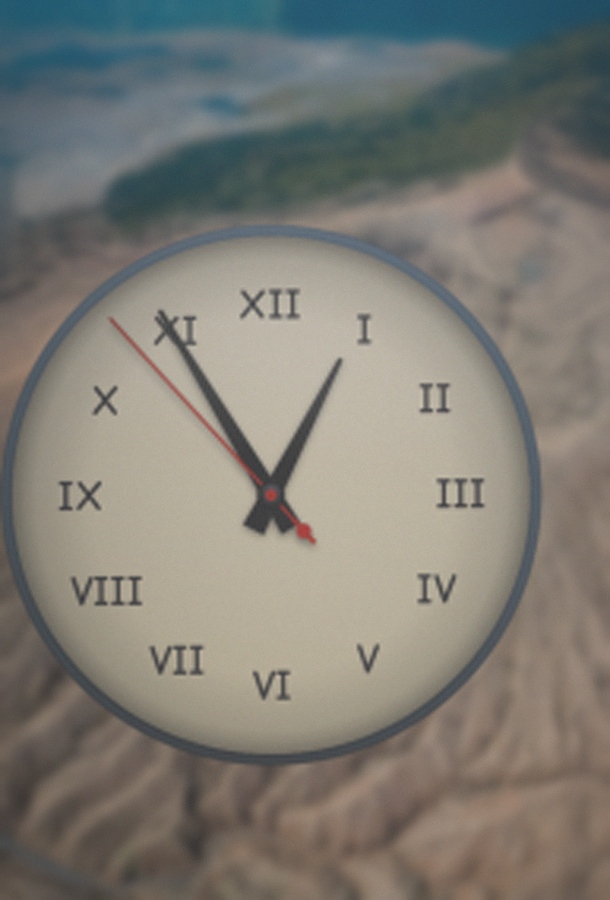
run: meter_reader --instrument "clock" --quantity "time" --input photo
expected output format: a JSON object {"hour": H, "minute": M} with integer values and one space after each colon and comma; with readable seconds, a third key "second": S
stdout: {"hour": 12, "minute": 54, "second": 53}
